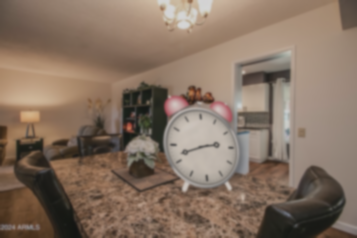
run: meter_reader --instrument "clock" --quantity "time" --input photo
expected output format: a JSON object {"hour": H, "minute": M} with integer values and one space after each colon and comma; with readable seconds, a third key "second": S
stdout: {"hour": 2, "minute": 42}
